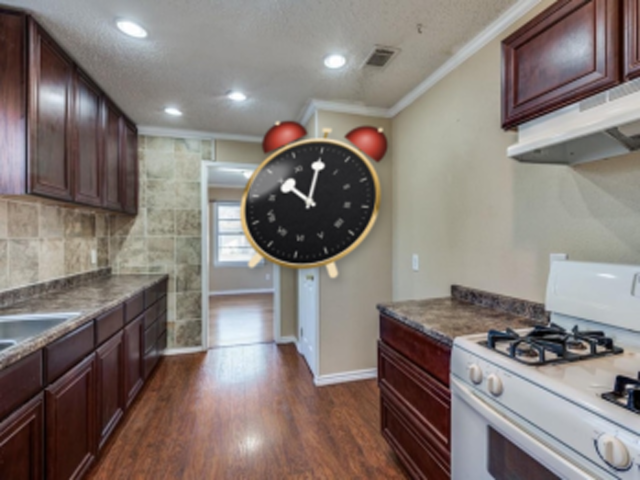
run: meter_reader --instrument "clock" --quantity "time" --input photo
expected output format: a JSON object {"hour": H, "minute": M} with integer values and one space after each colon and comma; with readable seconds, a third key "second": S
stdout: {"hour": 10, "minute": 0}
